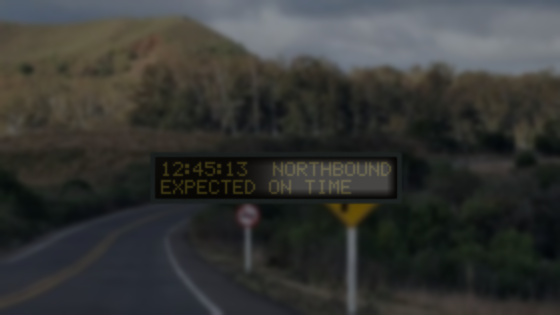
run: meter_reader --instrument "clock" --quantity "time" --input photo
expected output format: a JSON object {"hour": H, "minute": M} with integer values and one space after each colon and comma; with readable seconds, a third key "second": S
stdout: {"hour": 12, "minute": 45, "second": 13}
